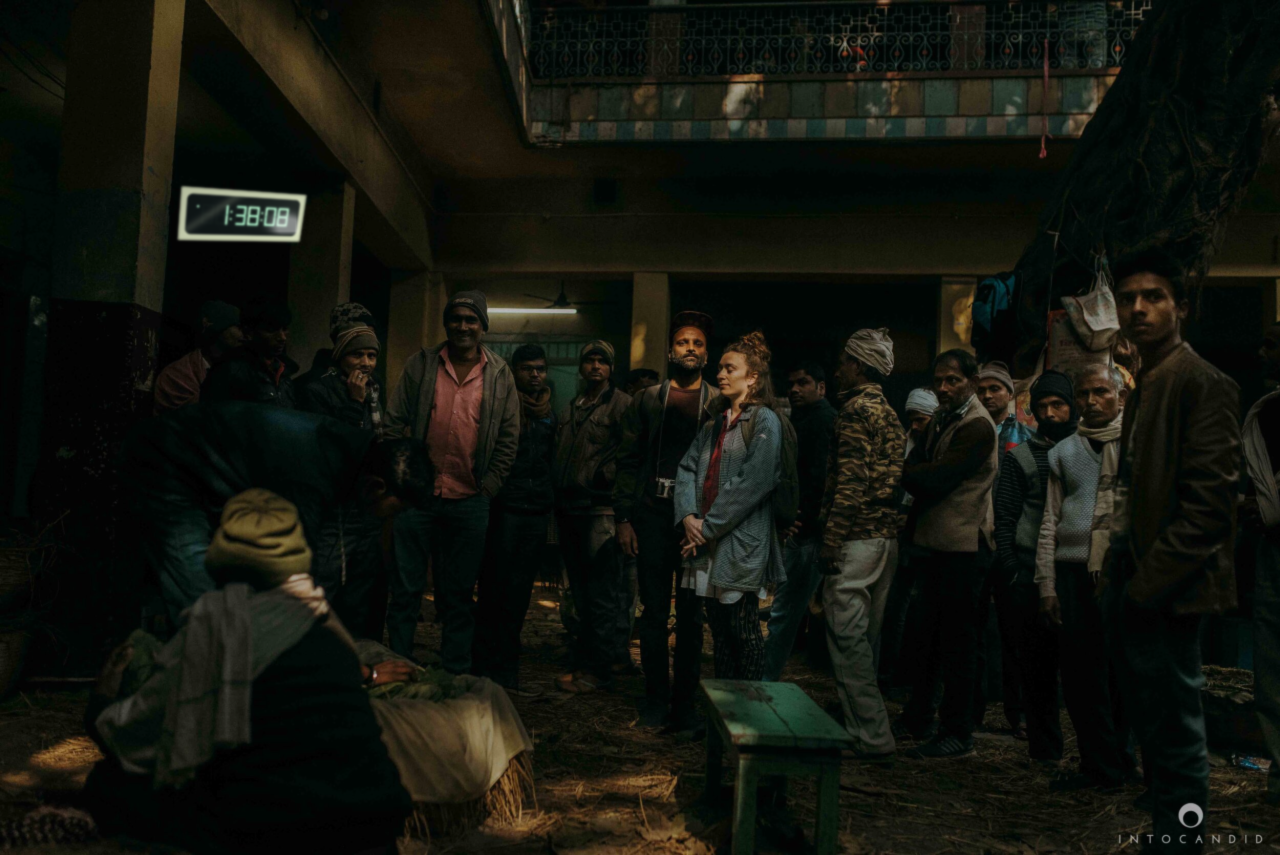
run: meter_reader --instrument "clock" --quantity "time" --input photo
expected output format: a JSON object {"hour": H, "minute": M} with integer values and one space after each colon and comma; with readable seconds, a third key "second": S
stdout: {"hour": 1, "minute": 38, "second": 8}
